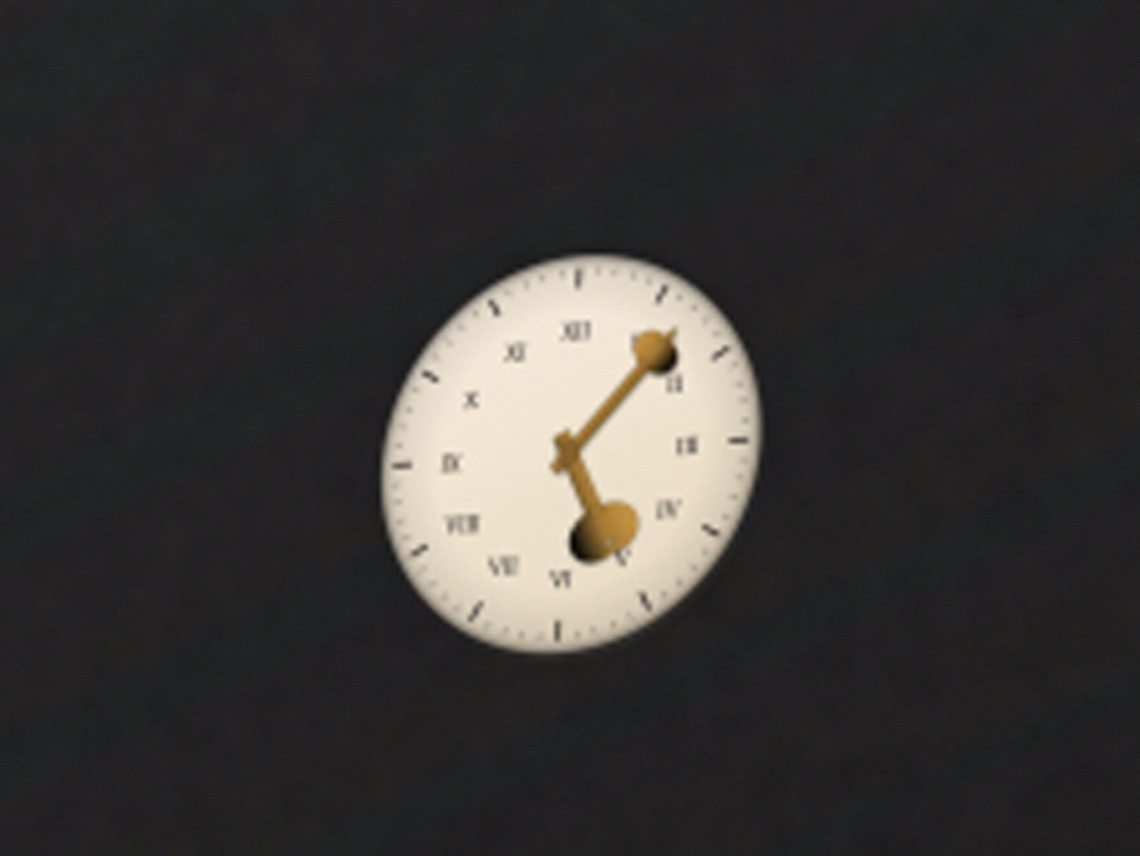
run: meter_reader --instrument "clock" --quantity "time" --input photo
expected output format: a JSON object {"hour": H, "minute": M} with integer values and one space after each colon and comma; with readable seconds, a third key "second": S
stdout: {"hour": 5, "minute": 7}
